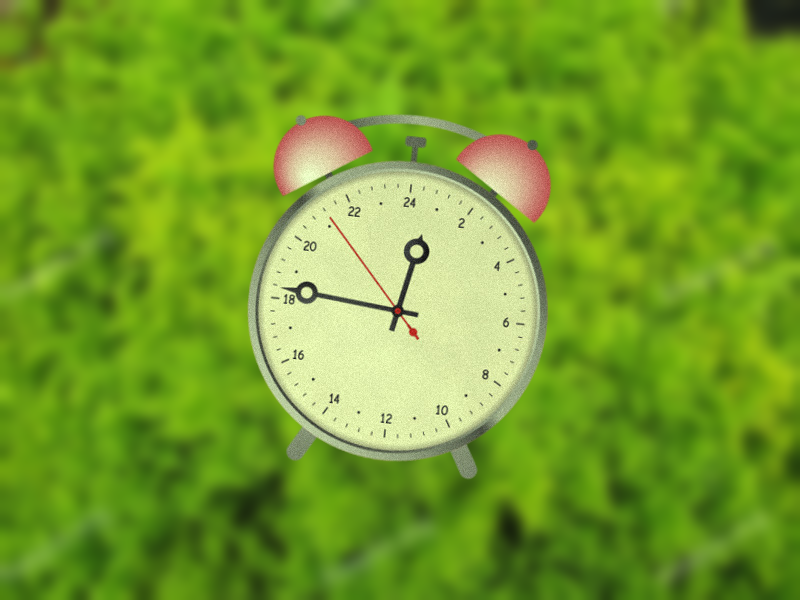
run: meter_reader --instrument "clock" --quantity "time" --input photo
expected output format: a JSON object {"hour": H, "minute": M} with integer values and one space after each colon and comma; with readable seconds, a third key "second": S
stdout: {"hour": 0, "minute": 45, "second": 53}
